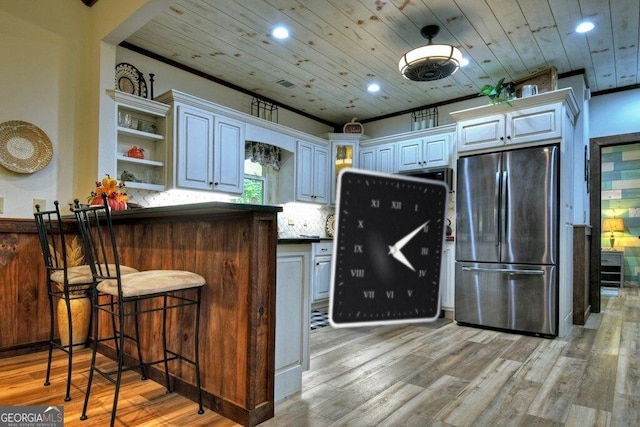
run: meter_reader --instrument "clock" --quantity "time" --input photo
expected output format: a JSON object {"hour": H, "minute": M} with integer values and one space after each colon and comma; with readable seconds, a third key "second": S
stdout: {"hour": 4, "minute": 9}
